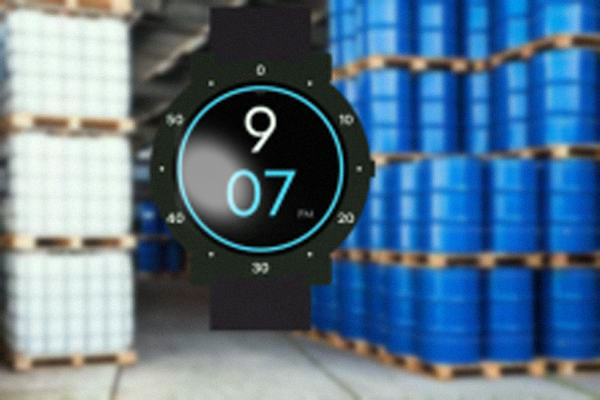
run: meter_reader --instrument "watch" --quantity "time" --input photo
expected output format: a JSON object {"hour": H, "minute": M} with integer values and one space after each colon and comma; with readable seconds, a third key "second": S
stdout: {"hour": 9, "minute": 7}
